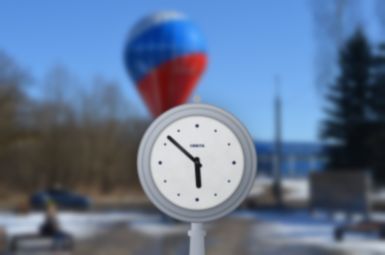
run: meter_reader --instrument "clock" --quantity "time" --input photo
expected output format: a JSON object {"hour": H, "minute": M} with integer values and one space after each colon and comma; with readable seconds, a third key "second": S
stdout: {"hour": 5, "minute": 52}
